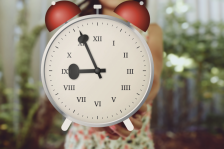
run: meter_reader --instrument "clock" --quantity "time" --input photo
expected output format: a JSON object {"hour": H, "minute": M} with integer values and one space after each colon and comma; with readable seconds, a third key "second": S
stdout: {"hour": 8, "minute": 56}
